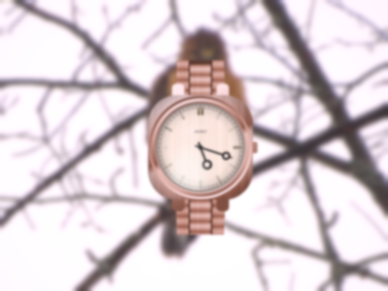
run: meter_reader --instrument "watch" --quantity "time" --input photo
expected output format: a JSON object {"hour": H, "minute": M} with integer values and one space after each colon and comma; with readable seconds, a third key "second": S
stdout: {"hour": 5, "minute": 18}
